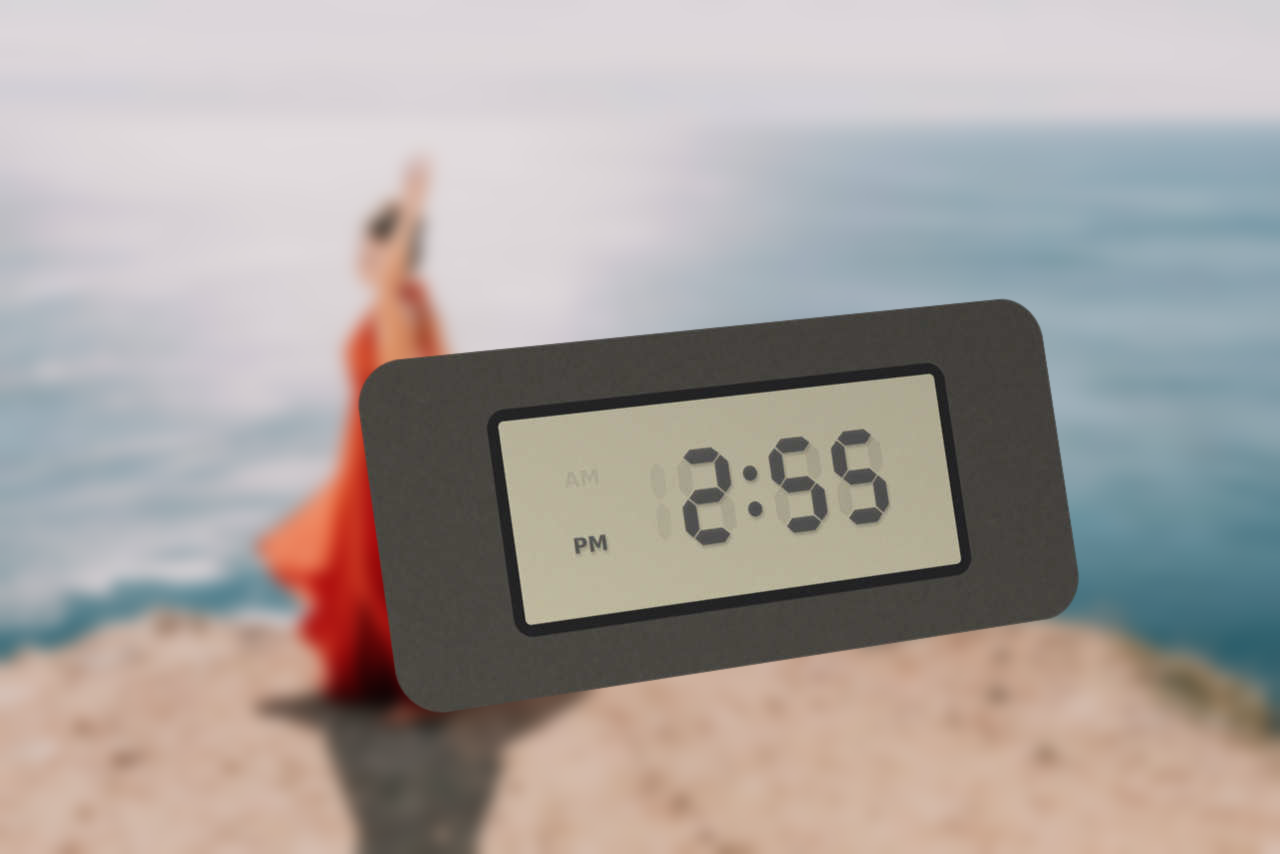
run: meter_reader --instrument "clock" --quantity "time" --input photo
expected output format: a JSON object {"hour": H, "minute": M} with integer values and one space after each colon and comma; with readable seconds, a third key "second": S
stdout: {"hour": 2, "minute": 55}
